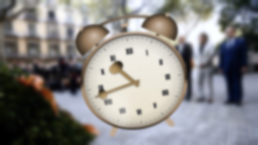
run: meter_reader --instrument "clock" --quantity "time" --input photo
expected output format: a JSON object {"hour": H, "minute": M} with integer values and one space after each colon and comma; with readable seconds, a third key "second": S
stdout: {"hour": 10, "minute": 43}
